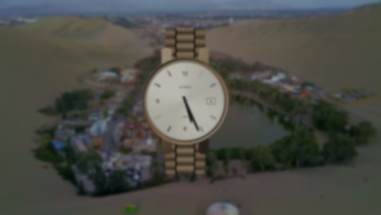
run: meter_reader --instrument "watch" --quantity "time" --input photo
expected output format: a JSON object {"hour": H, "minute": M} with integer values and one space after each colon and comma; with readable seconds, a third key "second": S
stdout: {"hour": 5, "minute": 26}
